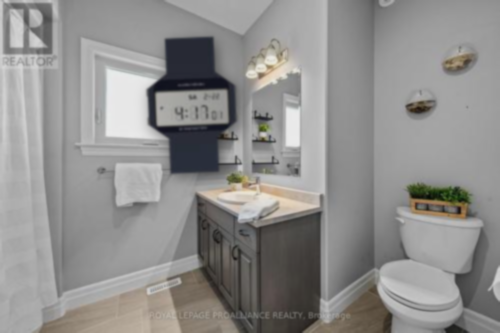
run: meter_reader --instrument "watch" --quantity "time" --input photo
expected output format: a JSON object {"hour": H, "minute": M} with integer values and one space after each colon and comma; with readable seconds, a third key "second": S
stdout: {"hour": 4, "minute": 17}
